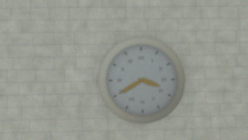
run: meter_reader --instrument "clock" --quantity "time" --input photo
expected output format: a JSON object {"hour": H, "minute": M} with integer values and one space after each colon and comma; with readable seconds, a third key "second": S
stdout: {"hour": 3, "minute": 40}
